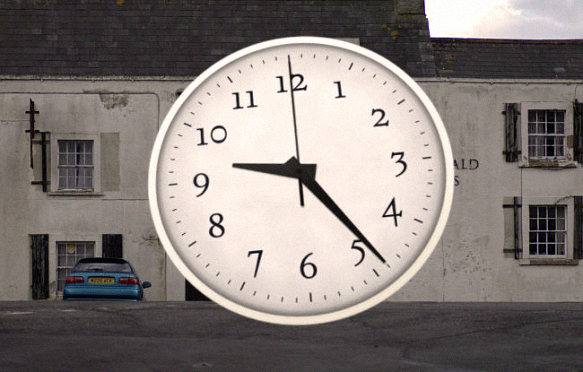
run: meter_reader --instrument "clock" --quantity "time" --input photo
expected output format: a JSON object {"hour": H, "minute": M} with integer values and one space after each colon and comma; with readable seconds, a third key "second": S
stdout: {"hour": 9, "minute": 24, "second": 0}
